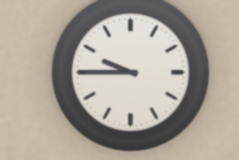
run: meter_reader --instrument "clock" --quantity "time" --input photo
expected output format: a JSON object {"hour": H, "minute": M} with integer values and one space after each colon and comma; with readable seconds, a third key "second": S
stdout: {"hour": 9, "minute": 45}
